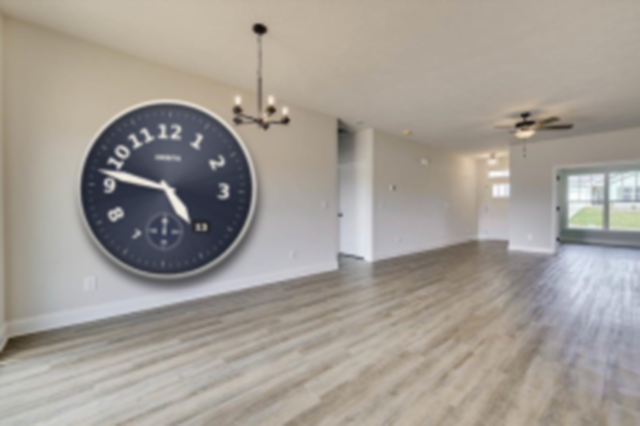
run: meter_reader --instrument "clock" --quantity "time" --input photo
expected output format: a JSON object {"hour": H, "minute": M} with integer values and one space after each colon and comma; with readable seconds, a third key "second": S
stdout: {"hour": 4, "minute": 47}
